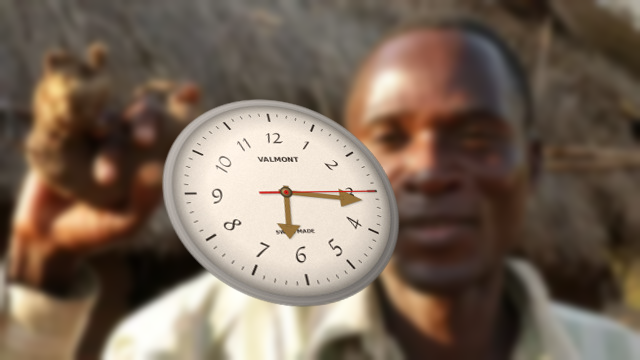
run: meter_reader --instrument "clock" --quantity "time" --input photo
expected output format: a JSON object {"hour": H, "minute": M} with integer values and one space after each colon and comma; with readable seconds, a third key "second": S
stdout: {"hour": 6, "minute": 16, "second": 15}
